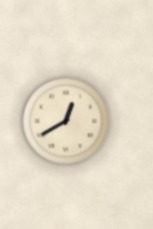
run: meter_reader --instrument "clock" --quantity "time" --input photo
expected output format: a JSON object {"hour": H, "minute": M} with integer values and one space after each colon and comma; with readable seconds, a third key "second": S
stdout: {"hour": 12, "minute": 40}
